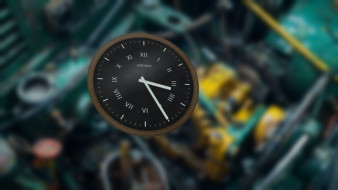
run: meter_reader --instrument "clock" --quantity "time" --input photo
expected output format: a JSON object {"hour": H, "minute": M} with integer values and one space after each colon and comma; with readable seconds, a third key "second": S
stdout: {"hour": 3, "minute": 25}
